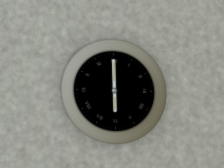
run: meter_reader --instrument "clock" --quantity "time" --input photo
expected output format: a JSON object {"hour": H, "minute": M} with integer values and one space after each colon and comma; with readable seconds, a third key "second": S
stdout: {"hour": 6, "minute": 0}
